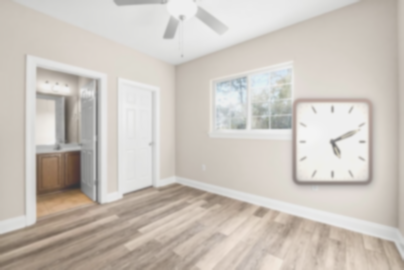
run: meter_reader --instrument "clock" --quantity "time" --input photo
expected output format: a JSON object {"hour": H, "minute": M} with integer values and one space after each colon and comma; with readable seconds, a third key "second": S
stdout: {"hour": 5, "minute": 11}
